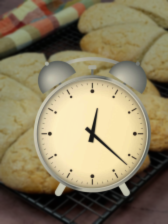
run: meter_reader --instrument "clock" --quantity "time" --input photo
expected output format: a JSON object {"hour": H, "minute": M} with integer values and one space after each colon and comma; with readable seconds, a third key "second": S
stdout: {"hour": 12, "minute": 22}
